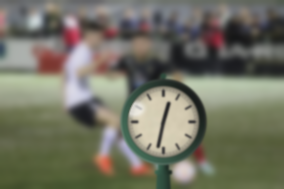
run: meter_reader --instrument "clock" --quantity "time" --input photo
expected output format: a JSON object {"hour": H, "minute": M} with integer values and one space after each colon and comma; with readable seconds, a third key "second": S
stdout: {"hour": 12, "minute": 32}
